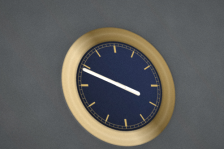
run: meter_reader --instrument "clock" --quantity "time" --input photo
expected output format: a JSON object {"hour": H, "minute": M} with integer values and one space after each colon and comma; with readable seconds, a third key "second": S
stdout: {"hour": 3, "minute": 49}
